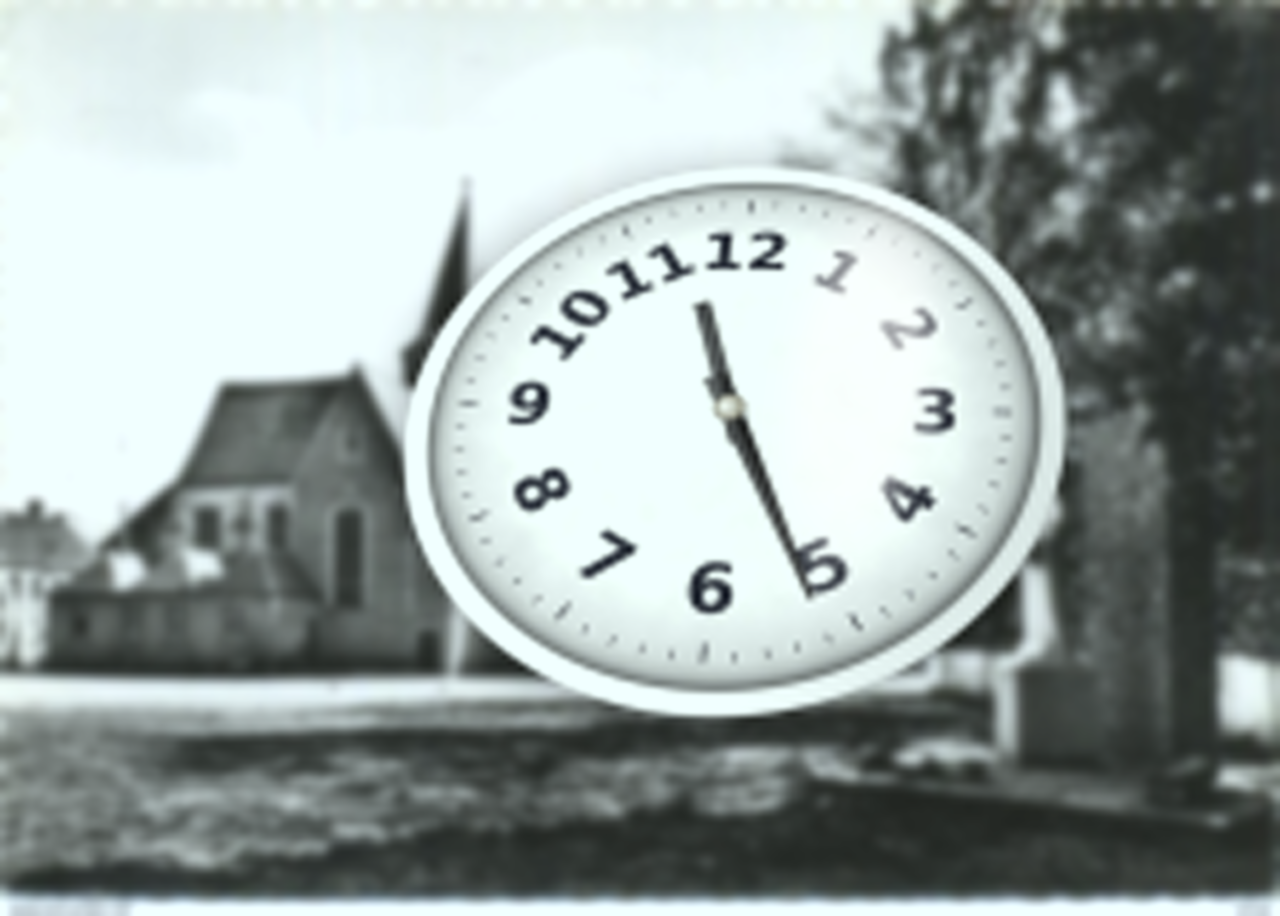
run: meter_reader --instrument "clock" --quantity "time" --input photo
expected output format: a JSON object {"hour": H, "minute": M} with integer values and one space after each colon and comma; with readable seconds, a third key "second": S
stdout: {"hour": 11, "minute": 26}
